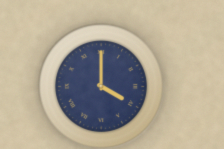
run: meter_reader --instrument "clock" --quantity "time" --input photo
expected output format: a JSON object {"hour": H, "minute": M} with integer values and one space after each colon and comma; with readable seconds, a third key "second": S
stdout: {"hour": 4, "minute": 0}
